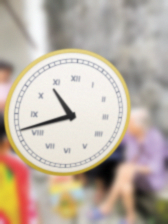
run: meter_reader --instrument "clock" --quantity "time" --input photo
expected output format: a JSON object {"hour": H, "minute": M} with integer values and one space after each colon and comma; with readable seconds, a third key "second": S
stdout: {"hour": 10, "minute": 42}
